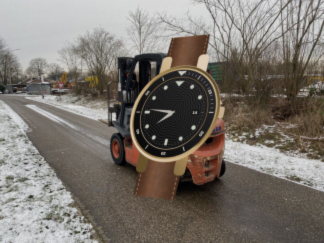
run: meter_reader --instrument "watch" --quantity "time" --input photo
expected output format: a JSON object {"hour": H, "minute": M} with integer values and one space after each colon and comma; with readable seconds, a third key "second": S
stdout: {"hour": 7, "minute": 46}
